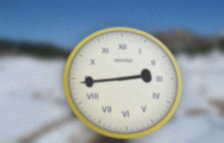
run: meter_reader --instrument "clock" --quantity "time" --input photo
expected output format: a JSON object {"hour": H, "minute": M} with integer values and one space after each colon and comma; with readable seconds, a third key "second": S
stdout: {"hour": 2, "minute": 44}
